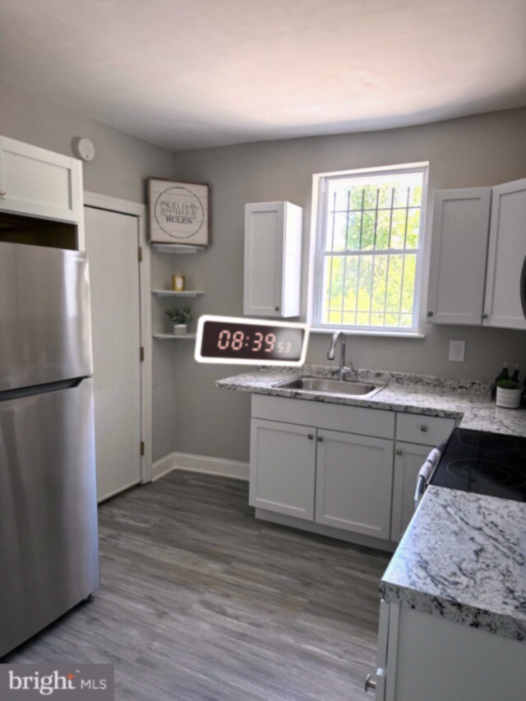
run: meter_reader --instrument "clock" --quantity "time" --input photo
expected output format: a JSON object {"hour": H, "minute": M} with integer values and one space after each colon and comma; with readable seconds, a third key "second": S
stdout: {"hour": 8, "minute": 39}
